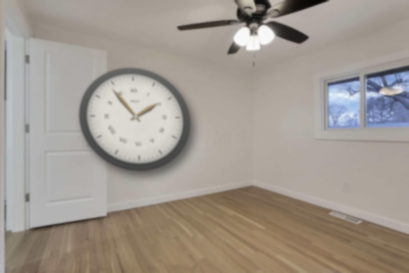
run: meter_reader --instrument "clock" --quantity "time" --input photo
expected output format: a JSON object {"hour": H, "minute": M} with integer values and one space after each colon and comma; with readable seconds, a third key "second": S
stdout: {"hour": 1, "minute": 54}
